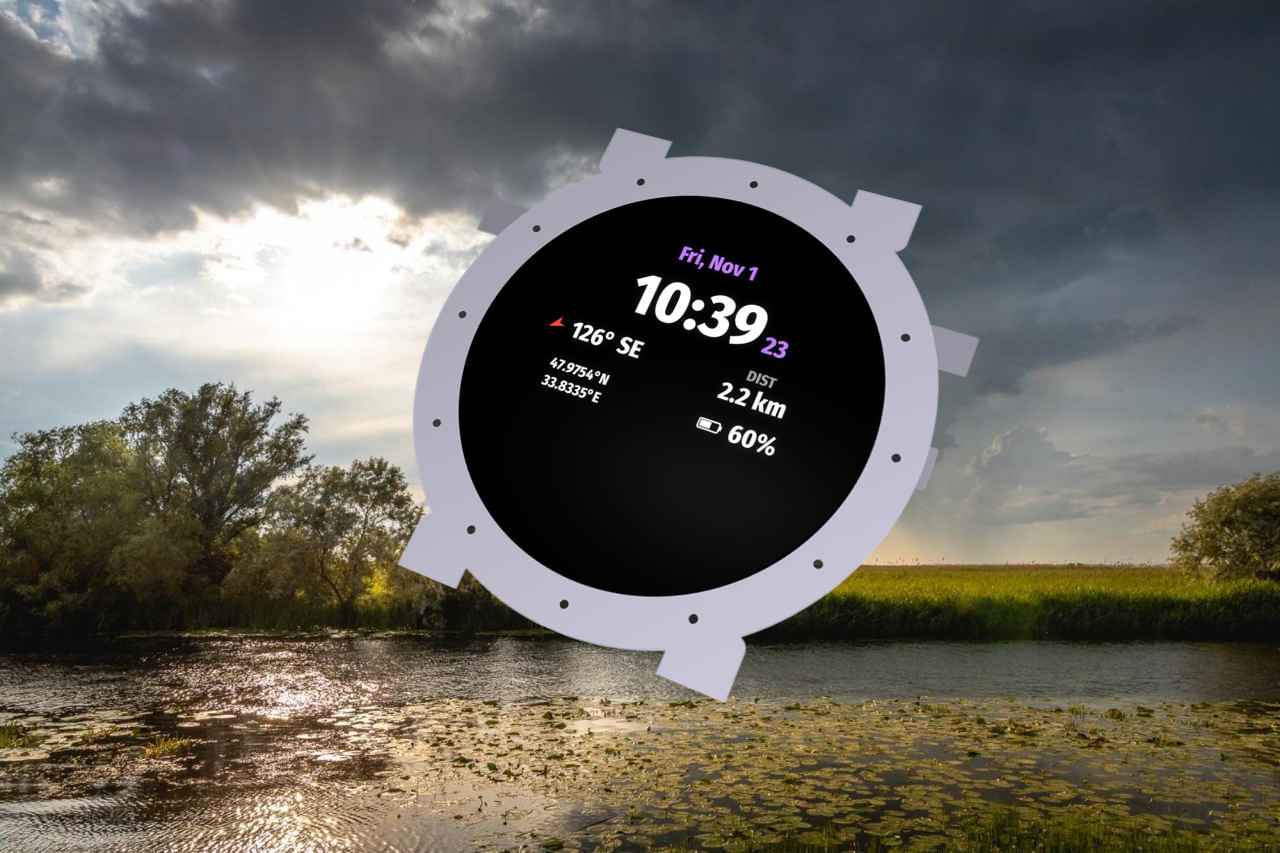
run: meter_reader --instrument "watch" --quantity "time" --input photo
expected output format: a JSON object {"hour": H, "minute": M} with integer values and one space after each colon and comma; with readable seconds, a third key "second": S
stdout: {"hour": 10, "minute": 39, "second": 23}
